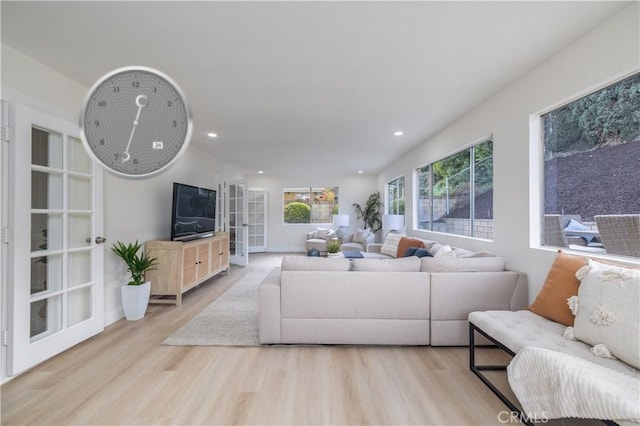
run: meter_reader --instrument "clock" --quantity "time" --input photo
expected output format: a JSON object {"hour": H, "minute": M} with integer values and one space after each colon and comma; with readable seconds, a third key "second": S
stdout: {"hour": 12, "minute": 33}
